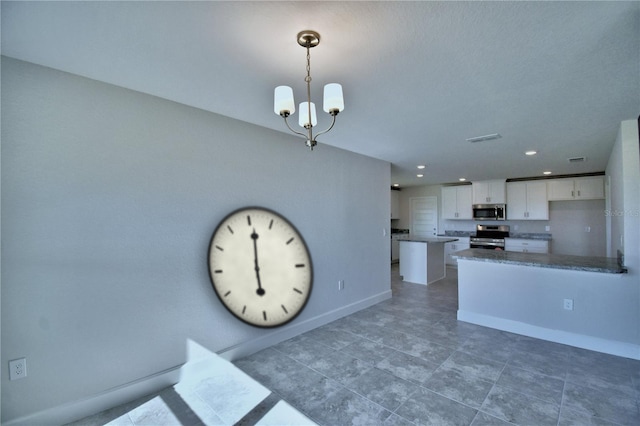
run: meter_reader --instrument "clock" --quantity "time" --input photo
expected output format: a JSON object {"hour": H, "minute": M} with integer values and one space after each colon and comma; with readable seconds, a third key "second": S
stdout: {"hour": 6, "minute": 1}
